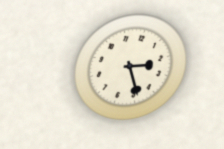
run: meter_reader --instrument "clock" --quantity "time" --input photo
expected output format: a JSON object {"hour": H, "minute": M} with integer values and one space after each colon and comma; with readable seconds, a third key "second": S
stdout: {"hour": 2, "minute": 24}
